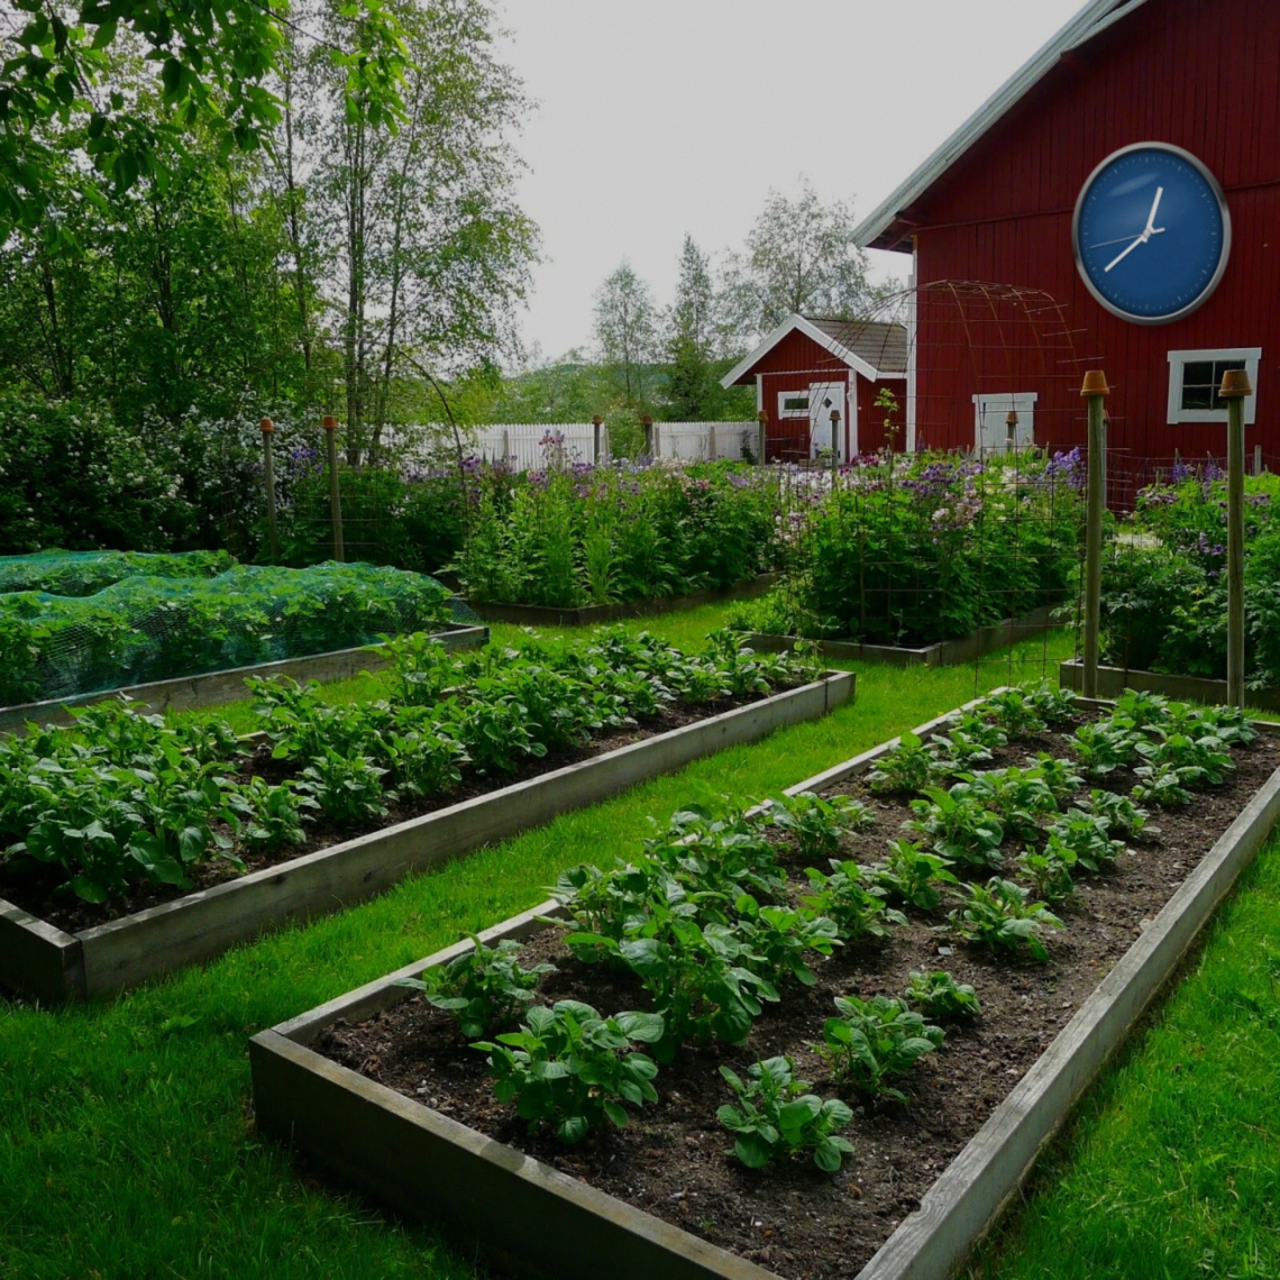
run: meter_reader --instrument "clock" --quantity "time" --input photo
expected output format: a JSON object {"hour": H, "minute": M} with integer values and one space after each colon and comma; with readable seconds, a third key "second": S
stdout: {"hour": 12, "minute": 38, "second": 43}
